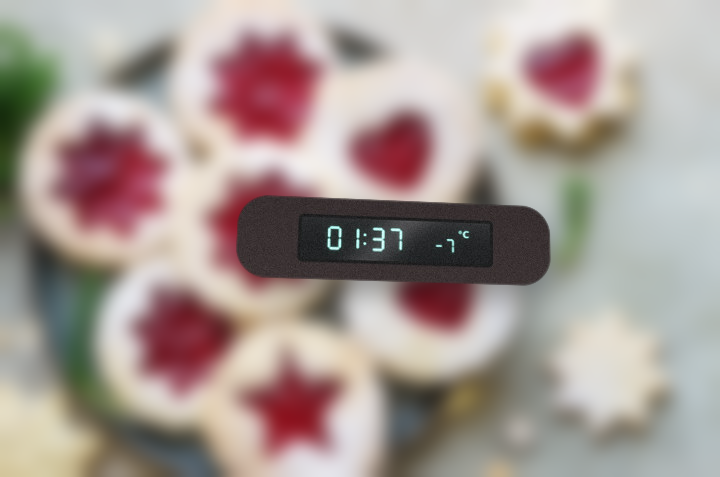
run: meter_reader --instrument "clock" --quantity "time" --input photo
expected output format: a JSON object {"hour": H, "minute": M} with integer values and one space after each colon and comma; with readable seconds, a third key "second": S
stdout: {"hour": 1, "minute": 37}
